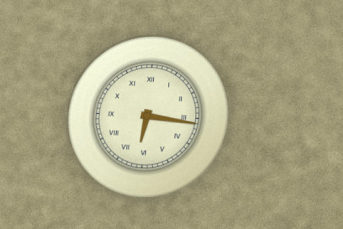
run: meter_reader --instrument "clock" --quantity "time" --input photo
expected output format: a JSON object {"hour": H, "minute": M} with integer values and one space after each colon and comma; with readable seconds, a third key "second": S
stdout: {"hour": 6, "minute": 16}
